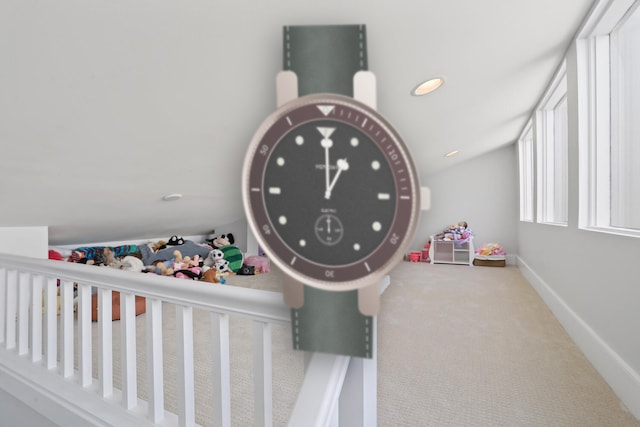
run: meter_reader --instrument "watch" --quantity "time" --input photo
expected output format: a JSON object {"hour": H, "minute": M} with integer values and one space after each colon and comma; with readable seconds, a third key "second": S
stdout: {"hour": 1, "minute": 0}
